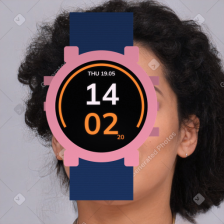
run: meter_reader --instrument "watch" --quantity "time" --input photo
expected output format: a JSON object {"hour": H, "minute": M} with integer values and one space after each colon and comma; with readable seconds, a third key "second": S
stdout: {"hour": 14, "minute": 2}
